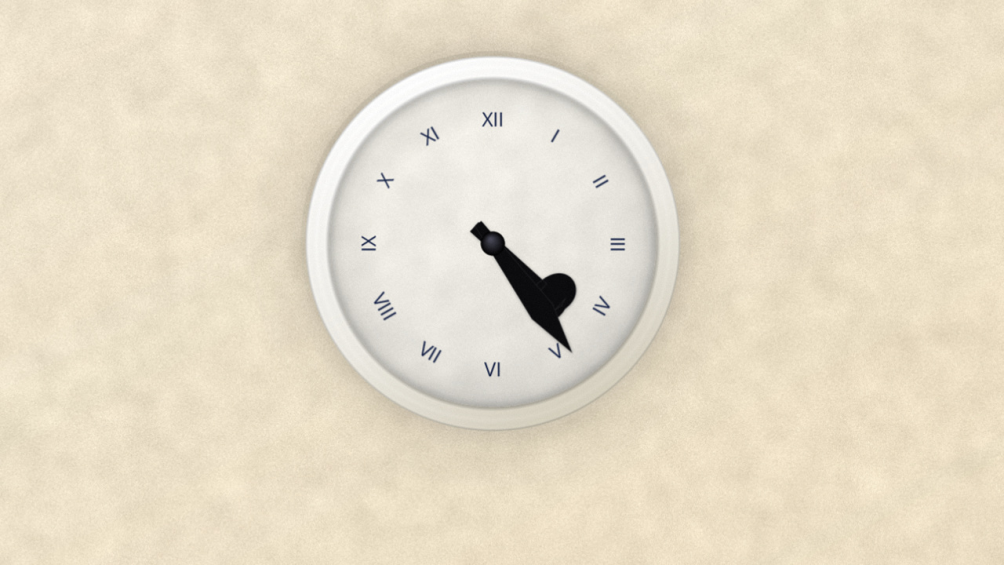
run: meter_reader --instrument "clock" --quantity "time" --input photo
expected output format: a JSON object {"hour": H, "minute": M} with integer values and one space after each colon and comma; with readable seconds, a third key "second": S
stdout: {"hour": 4, "minute": 24}
